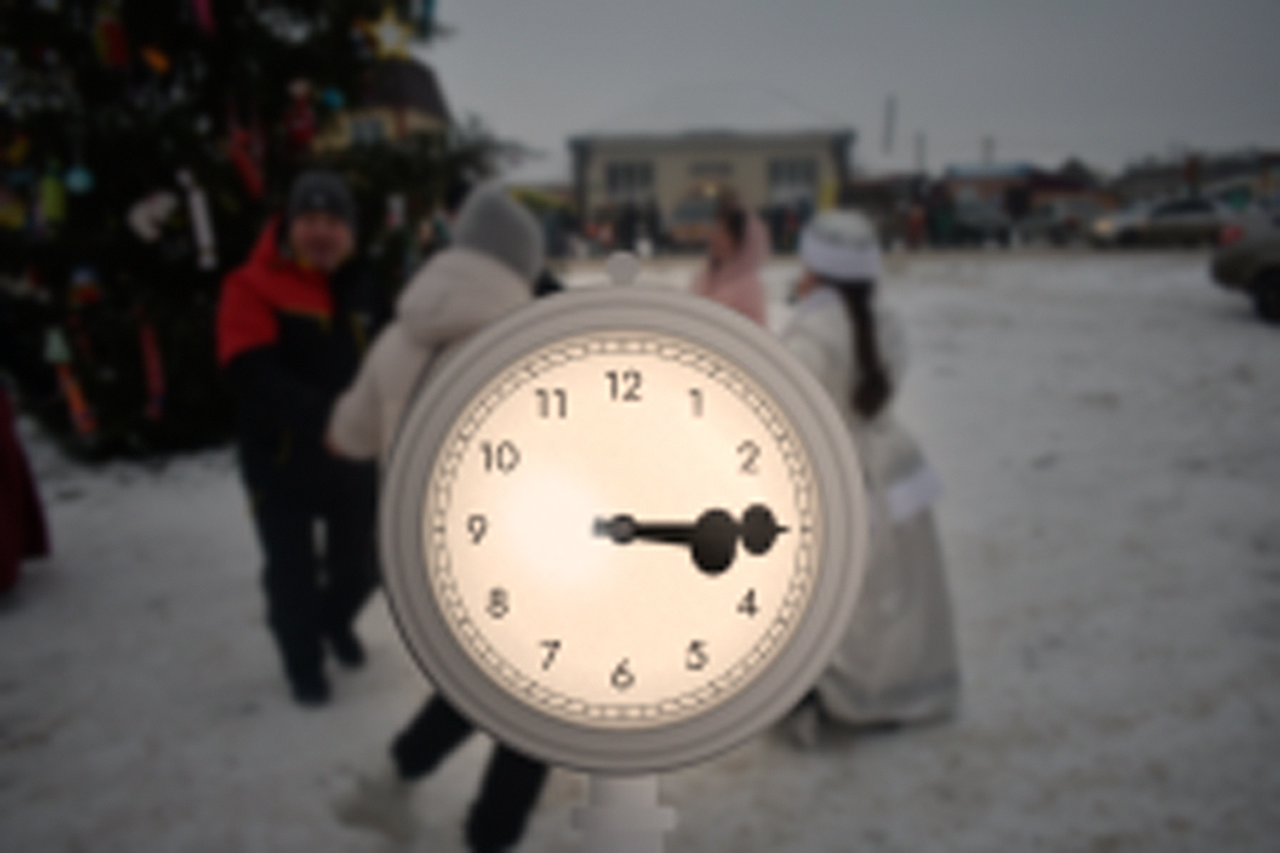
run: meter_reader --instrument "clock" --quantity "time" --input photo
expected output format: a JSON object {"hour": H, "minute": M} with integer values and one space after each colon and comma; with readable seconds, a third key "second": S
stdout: {"hour": 3, "minute": 15}
